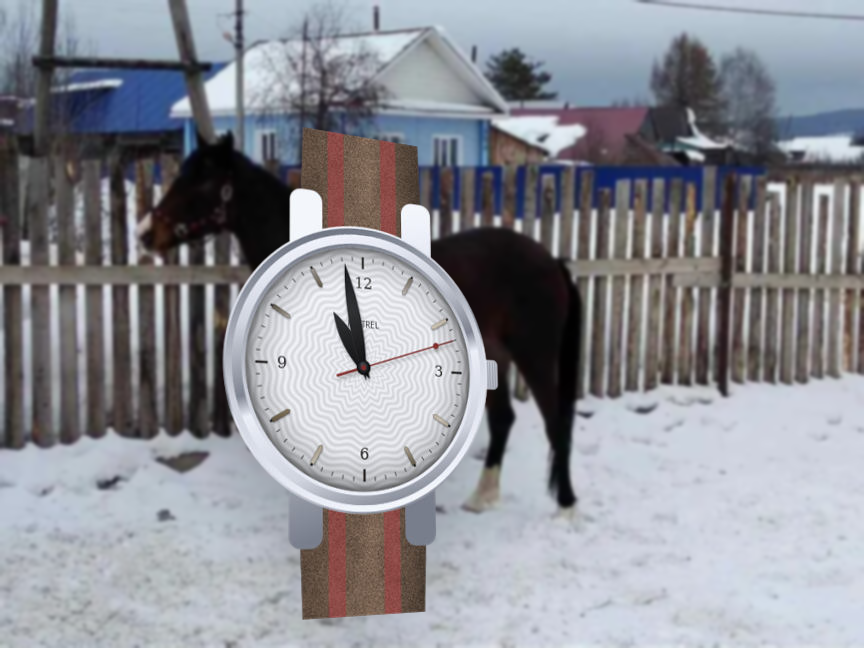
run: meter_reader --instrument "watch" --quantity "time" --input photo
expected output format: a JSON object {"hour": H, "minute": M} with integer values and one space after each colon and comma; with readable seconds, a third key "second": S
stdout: {"hour": 10, "minute": 58, "second": 12}
